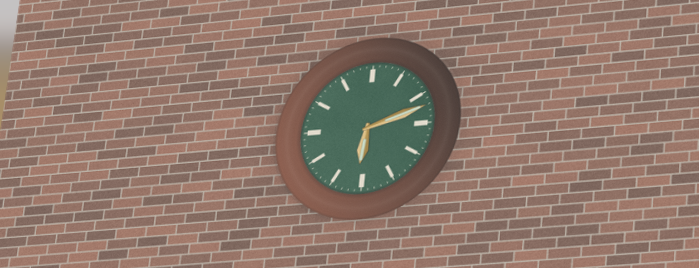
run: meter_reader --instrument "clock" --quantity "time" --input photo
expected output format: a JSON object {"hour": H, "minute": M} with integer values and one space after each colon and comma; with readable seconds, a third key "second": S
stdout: {"hour": 6, "minute": 12}
